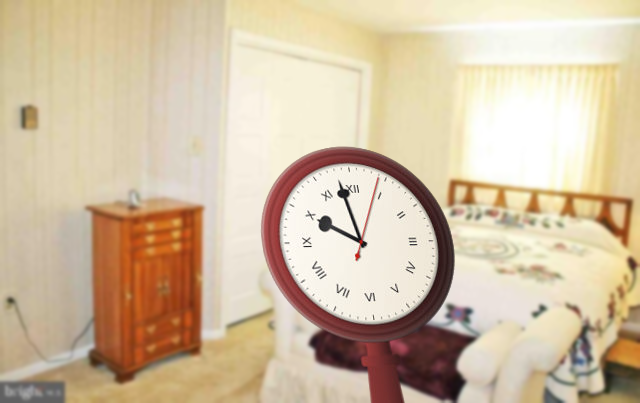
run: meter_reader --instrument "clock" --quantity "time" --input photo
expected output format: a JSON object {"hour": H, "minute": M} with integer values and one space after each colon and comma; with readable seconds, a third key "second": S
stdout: {"hour": 9, "minute": 58, "second": 4}
